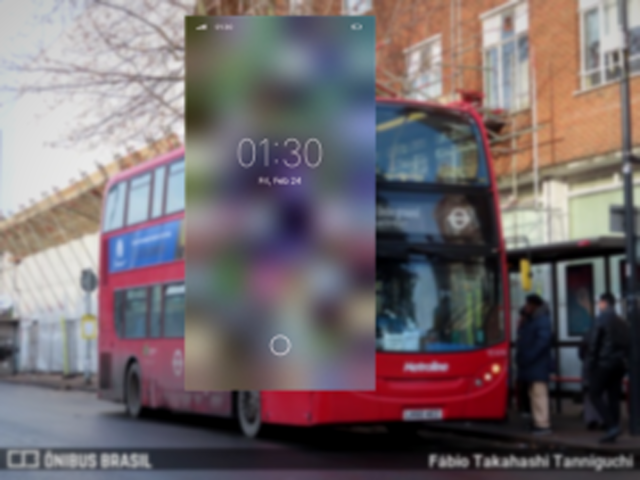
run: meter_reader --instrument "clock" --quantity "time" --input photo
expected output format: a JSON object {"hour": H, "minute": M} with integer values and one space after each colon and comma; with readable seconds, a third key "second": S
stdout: {"hour": 1, "minute": 30}
